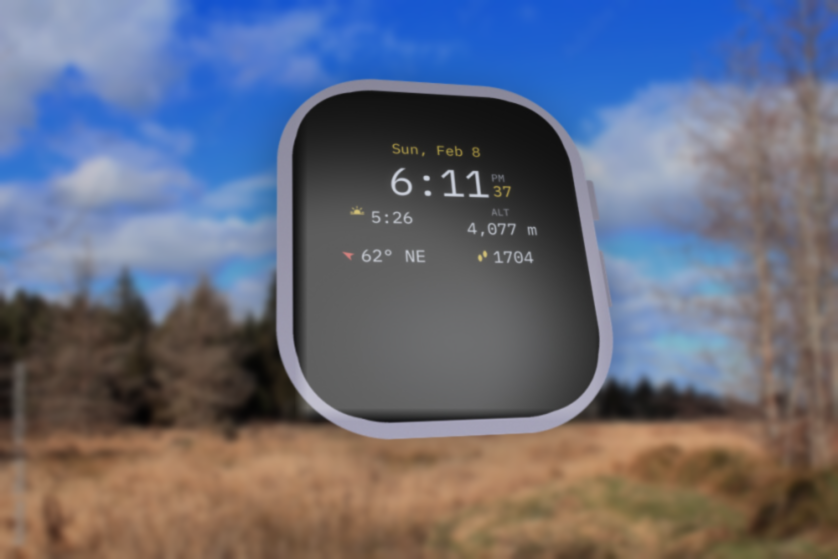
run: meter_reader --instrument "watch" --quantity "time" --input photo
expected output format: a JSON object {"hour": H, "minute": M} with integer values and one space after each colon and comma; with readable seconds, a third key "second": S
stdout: {"hour": 6, "minute": 11, "second": 37}
